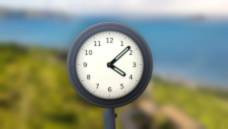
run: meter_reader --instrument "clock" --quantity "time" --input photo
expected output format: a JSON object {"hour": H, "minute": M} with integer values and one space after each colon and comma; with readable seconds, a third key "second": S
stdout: {"hour": 4, "minute": 8}
